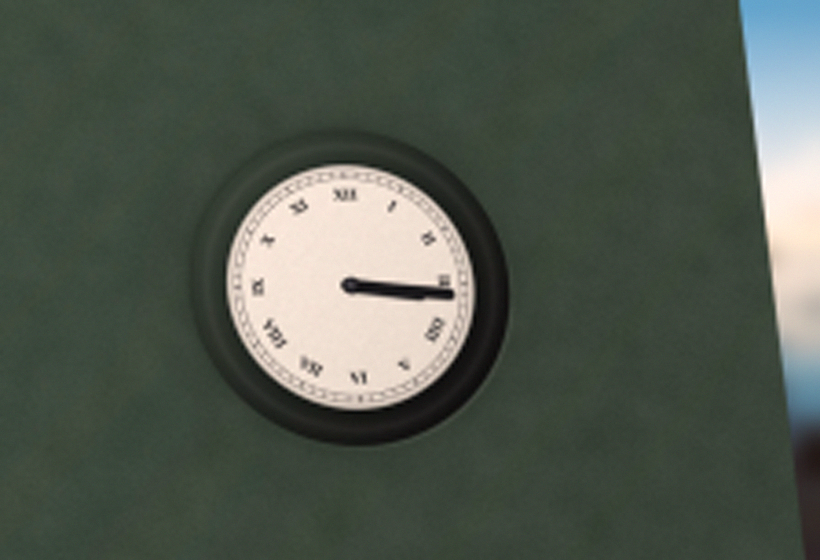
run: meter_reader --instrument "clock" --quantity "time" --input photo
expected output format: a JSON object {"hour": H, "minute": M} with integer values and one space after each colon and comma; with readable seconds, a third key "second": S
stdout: {"hour": 3, "minute": 16}
